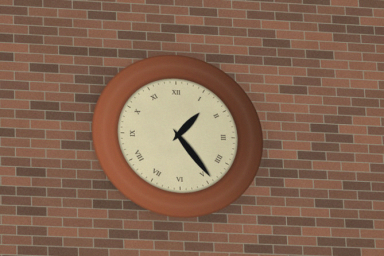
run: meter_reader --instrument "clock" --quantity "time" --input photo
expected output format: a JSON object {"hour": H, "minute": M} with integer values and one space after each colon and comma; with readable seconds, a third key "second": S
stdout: {"hour": 1, "minute": 24}
